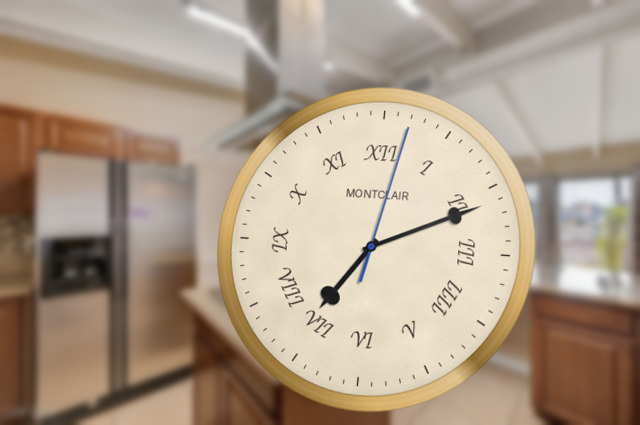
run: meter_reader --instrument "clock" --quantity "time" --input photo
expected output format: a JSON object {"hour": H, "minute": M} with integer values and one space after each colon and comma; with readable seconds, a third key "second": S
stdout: {"hour": 7, "minute": 11, "second": 2}
